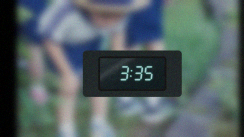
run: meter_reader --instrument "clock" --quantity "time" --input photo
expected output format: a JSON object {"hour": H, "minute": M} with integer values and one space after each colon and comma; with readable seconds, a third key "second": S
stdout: {"hour": 3, "minute": 35}
